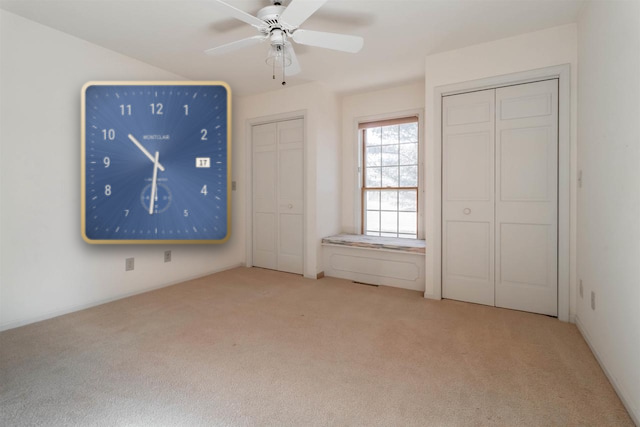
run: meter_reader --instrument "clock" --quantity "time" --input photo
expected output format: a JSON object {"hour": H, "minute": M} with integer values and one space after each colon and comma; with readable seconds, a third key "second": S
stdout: {"hour": 10, "minute": 31}
